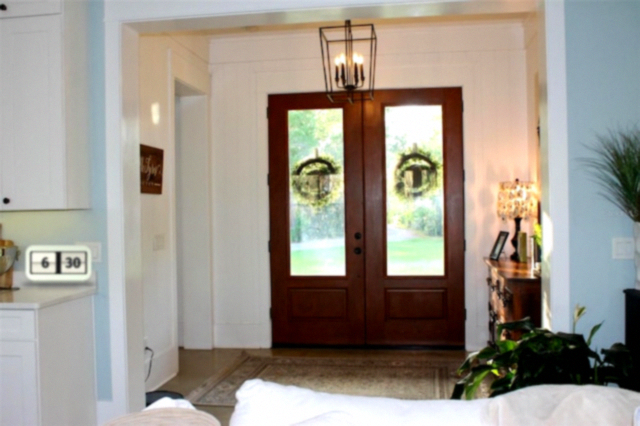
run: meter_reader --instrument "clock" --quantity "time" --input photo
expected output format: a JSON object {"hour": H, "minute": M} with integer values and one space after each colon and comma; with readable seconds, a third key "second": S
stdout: {"hour": 6, "minute": 30}
